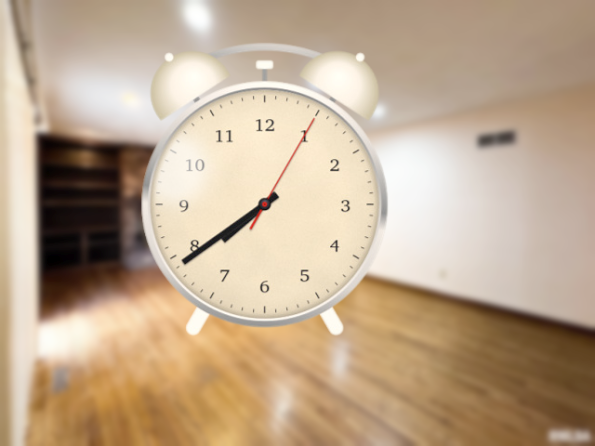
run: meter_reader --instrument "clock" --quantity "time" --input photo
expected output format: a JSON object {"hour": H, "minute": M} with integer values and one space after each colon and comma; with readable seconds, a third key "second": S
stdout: {"hour": 7, "minute": 39, "second": 5}
